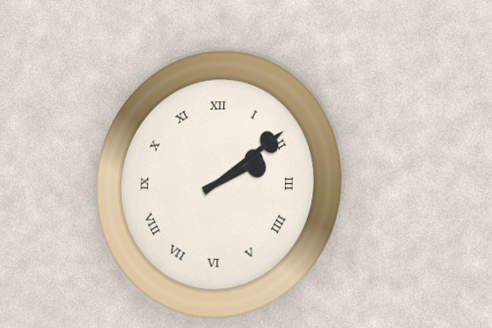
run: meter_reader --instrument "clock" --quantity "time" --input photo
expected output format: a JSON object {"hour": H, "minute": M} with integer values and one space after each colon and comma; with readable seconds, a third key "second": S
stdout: {"hour": 2, "minute": 9}
